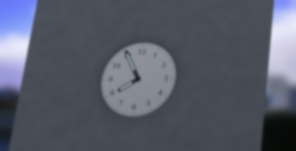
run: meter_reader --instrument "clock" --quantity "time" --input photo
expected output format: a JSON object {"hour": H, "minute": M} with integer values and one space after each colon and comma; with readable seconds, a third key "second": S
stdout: {"hour": 7, "minute": 55}
